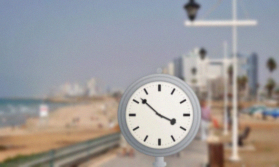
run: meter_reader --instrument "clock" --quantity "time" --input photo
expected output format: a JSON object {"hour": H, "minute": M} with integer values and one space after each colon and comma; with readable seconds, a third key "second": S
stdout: {"hour": 3, "minute": 52}
